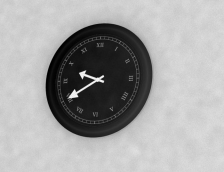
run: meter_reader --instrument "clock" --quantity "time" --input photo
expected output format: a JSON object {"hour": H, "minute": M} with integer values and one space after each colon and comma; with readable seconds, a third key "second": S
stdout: {"hour": 9, "minute": 40}
